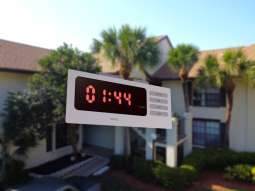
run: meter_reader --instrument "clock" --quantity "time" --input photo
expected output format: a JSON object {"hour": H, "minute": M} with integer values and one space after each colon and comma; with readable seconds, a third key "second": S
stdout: {"hour": 1, "minute": 44}
